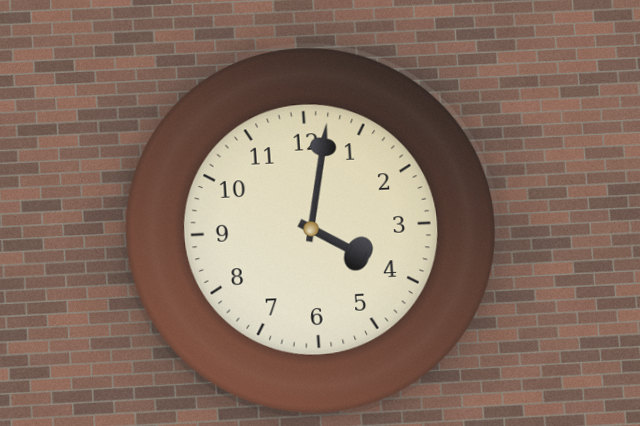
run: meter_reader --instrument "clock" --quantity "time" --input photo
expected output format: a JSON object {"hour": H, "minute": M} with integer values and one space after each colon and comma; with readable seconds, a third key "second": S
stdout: {"hour": 4, "minute": 2}
